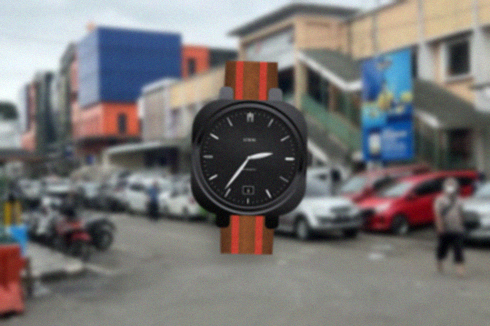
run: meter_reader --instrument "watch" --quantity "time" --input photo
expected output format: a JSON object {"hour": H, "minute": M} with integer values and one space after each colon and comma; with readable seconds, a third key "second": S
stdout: {"hour": 2, "minute": 36}
